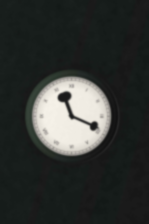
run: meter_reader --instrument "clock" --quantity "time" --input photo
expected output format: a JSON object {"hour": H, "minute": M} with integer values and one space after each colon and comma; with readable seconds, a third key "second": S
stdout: {"hour": 11, "minute": 19}
